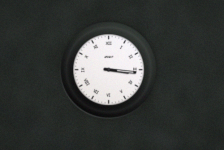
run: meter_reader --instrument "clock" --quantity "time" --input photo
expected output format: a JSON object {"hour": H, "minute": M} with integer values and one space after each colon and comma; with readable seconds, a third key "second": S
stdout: {"hour": 3, "minute": 16}
